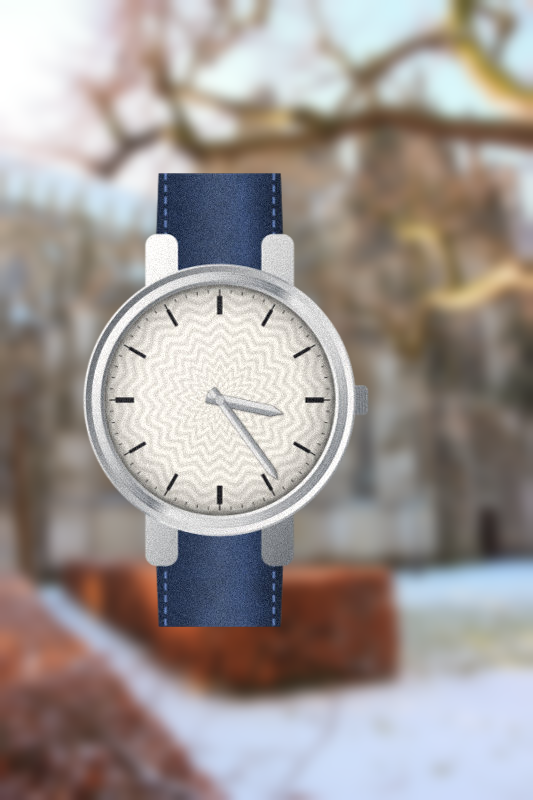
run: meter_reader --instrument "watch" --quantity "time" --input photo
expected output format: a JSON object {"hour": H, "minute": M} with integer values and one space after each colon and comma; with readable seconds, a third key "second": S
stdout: {"hour": 3, "minute": 24}
